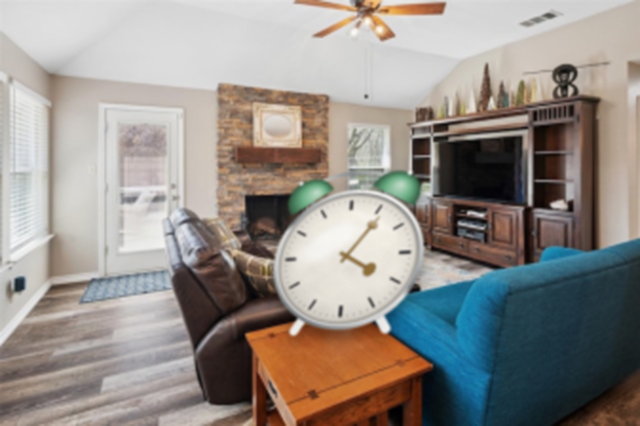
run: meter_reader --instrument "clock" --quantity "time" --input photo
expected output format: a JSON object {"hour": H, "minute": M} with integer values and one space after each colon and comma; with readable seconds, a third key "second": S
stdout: {"hour": 4, "minute": 6}
